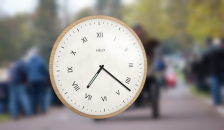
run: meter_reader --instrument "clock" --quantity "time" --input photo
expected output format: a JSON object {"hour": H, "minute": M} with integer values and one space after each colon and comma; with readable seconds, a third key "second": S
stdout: {"hour": 7, "minute": 22}
